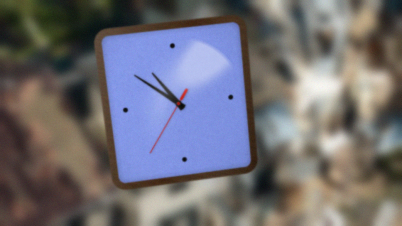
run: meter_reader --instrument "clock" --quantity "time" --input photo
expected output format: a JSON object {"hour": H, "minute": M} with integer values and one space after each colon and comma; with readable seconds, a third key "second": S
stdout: {"hour": 10, "minute": 51, "second": 36}
